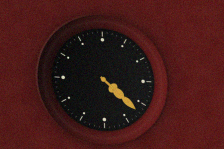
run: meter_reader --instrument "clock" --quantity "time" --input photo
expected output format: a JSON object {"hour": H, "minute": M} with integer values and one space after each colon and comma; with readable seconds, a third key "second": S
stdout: {"hour": 4, "minute": 22}
